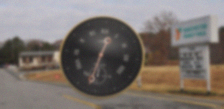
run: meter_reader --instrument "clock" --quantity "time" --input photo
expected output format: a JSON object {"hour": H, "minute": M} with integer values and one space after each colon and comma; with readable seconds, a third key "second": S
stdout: {"hour": 12, "minute": 32}
